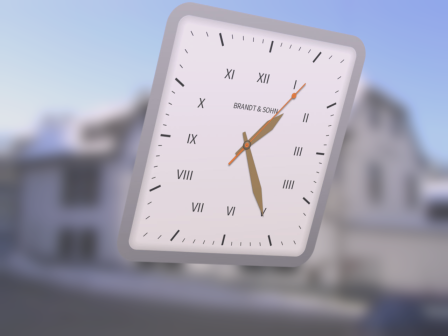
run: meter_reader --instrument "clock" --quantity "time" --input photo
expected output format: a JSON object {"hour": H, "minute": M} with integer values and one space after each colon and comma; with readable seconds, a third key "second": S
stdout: {"hour": 1, "minute": 25, "second": 6}
